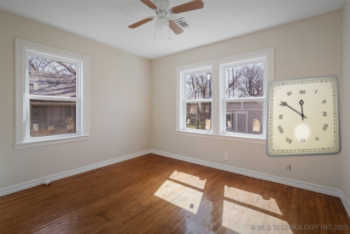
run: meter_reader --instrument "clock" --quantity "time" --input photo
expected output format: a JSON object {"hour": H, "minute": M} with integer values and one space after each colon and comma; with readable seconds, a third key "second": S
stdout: {"hour": 11, "minute": 51}
